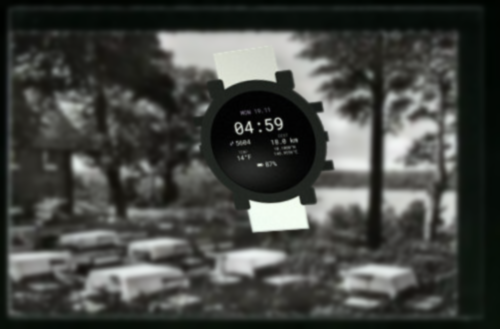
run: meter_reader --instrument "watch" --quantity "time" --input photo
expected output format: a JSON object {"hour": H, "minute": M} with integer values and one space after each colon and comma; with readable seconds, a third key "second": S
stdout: {"hour": 4, "minute": 59}
